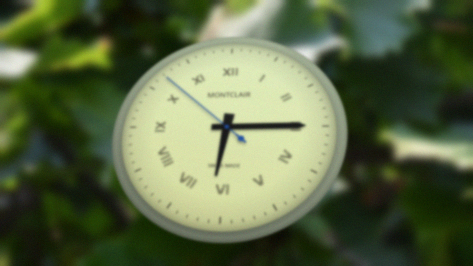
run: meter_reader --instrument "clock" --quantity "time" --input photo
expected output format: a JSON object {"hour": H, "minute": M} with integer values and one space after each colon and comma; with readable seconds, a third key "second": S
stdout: {"hour": 6, "minute": 14, "second": 52}
